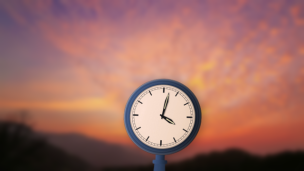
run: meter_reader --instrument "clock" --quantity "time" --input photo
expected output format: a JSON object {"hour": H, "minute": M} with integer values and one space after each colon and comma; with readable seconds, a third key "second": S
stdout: {"hour": 4, "minute": 2}
